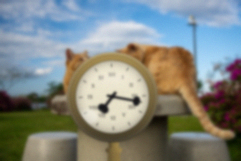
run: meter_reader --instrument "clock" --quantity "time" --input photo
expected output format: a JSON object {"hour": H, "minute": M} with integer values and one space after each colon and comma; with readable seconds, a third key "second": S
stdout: {"hour": 7, "minute": 17}
